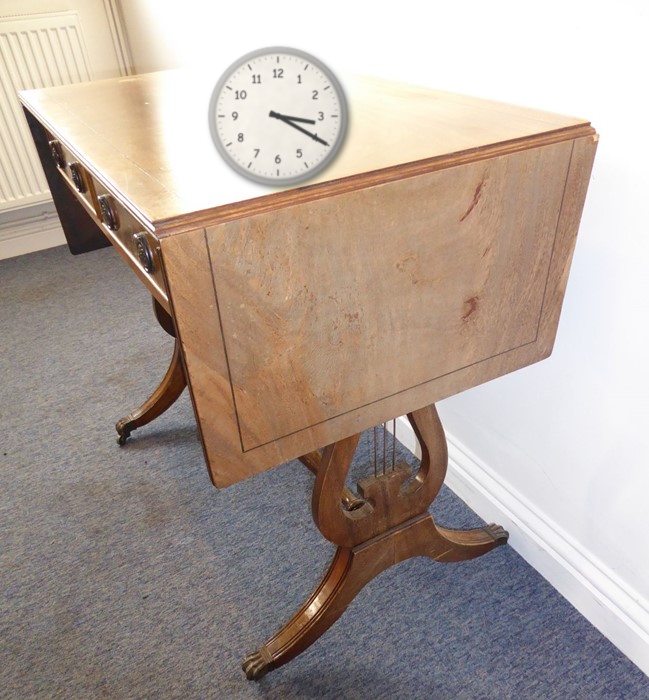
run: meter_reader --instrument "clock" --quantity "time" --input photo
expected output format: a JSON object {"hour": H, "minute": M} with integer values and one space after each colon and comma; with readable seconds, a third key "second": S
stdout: {"hour": 3, "minute": 20}
